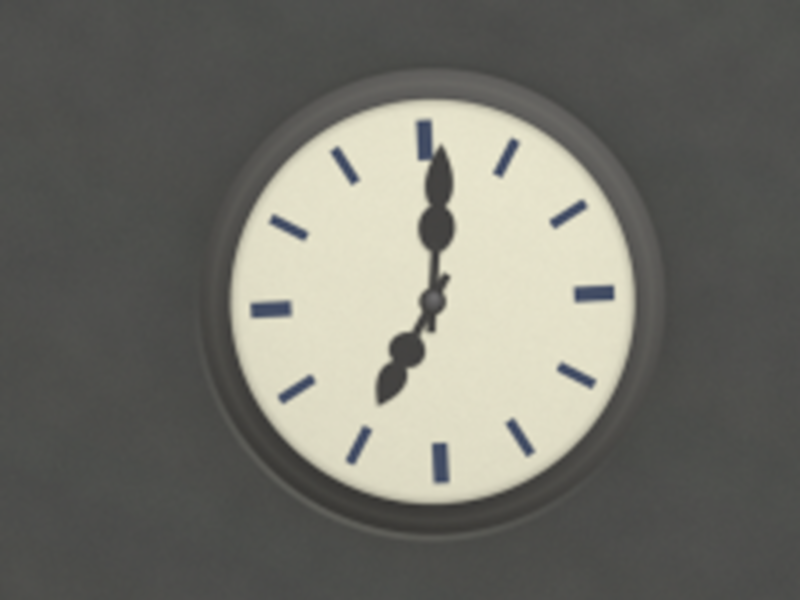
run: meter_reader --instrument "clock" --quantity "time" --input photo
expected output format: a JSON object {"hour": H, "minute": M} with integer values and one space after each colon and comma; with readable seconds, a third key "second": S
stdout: {"hour": 7, "minute": 1}
